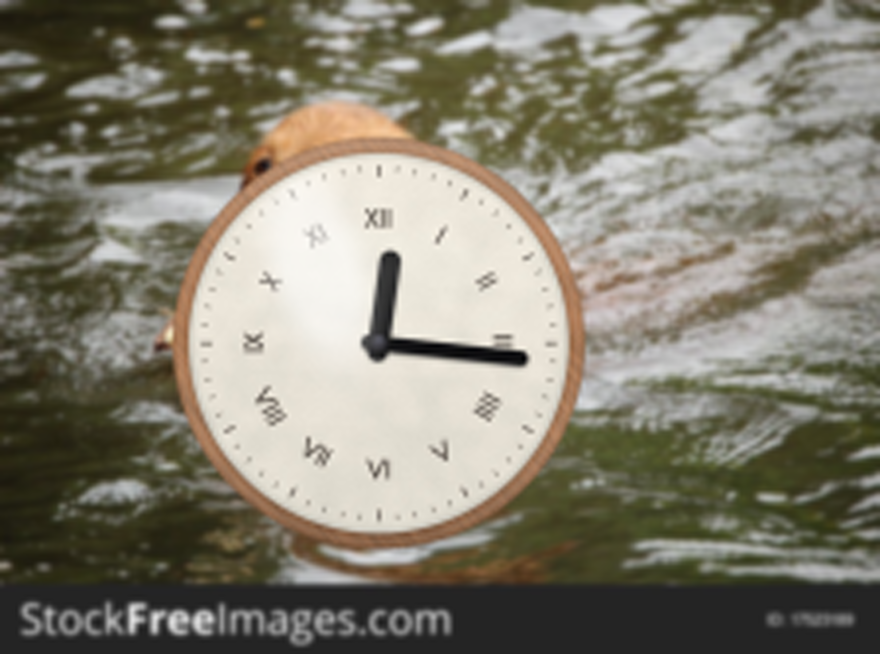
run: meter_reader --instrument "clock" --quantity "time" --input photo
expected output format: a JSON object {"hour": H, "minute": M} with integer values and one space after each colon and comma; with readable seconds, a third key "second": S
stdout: {"hour": 12, "minute": 16}
